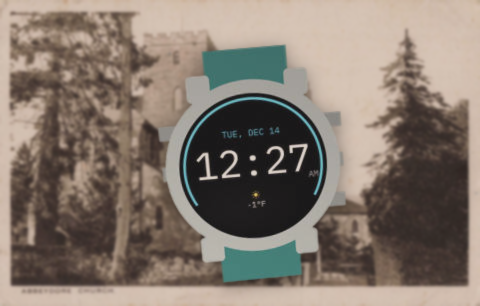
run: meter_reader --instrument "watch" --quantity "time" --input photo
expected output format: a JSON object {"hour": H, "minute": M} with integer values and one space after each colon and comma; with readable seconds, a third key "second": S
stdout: {"hour": 12, "minute": 27}
